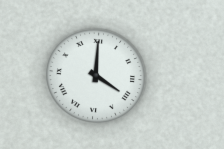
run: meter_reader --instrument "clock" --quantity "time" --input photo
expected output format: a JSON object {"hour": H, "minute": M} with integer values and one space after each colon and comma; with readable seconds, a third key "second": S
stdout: {"hour": 4, "minute": 0}
